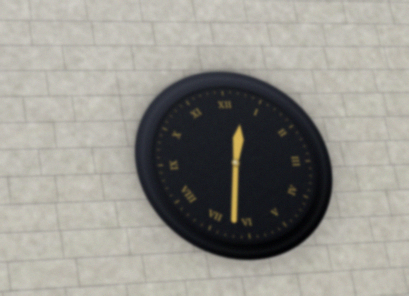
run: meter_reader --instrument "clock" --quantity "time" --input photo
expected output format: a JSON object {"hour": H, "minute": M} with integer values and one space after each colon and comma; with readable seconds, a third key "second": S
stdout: {"hour": 12, "minute": 32}
